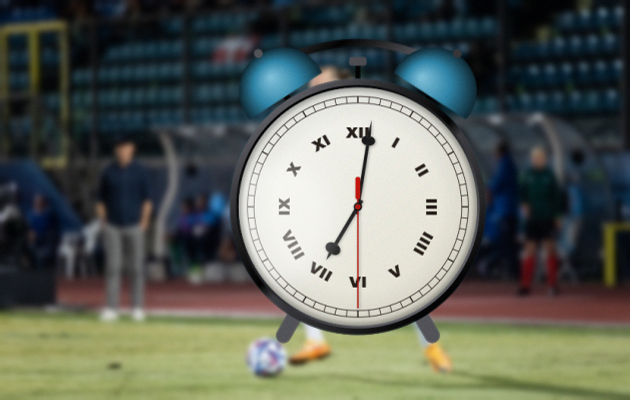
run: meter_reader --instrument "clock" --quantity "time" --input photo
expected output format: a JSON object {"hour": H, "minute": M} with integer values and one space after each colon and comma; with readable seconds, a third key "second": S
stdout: {"hour": 7, "minute": 1, "second": 30}
